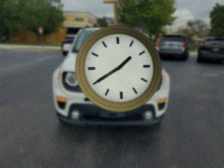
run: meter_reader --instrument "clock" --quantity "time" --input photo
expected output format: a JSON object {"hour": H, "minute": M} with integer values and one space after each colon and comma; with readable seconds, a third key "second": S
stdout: {"hour": 1, "minute": 40}
